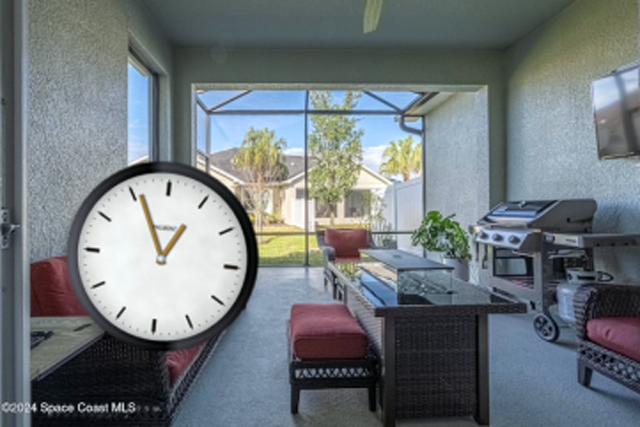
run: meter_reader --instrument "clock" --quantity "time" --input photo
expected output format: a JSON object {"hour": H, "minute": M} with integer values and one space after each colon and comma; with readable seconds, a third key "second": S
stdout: {"hour": 12, "minute": 56}
